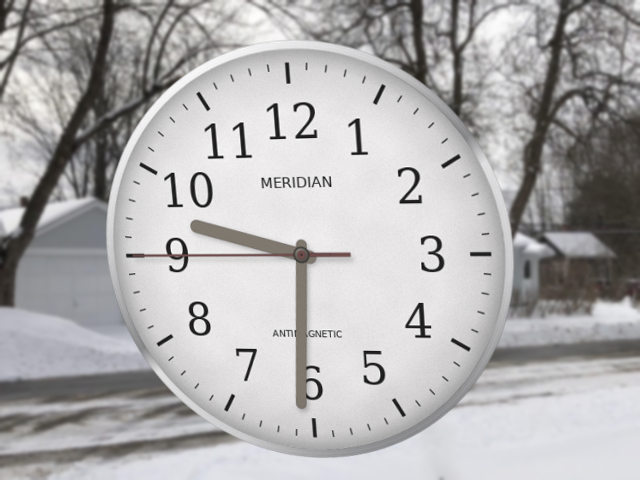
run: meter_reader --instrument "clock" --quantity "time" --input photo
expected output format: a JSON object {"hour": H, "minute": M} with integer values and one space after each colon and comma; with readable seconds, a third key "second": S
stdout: {"hour": 9, "minute": 30, "second": 45}
